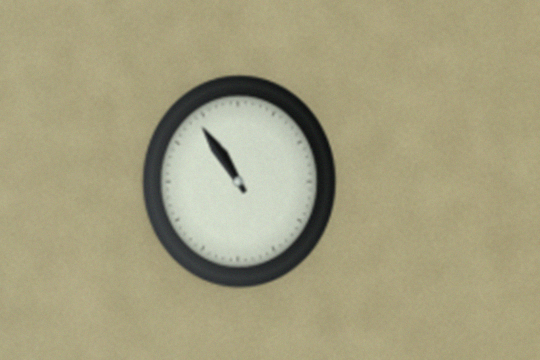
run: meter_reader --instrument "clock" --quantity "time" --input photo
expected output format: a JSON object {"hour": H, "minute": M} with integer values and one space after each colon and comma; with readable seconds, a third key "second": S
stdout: {"hour": 10, "minute": 54}
